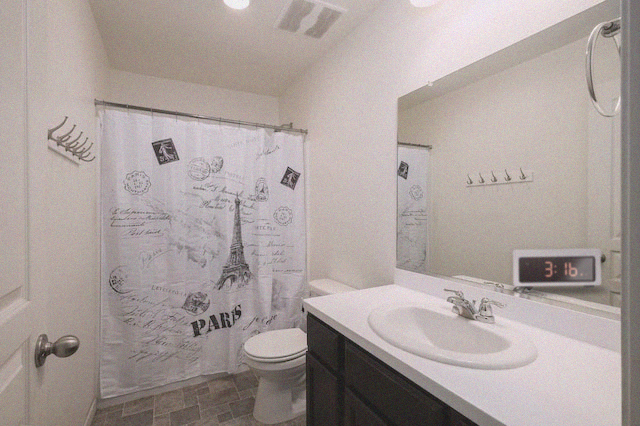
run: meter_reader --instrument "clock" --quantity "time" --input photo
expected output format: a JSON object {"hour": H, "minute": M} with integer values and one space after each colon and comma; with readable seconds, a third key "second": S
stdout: {"hour": 3, "minute": 16}
